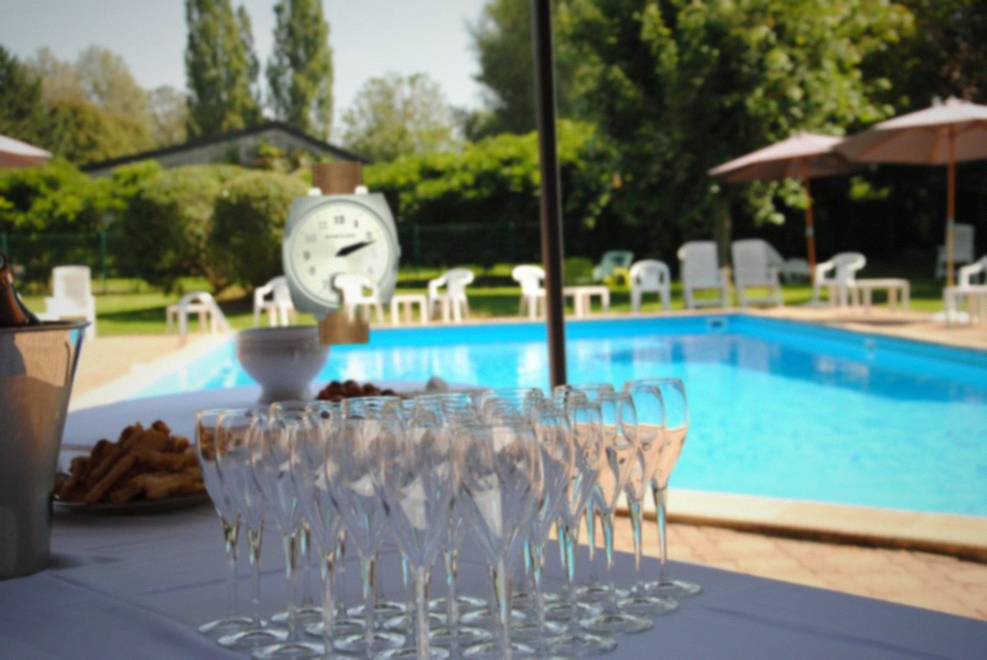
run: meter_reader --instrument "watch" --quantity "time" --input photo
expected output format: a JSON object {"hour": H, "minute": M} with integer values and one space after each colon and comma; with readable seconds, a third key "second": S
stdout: {"hour": 2, "minute": 12}
